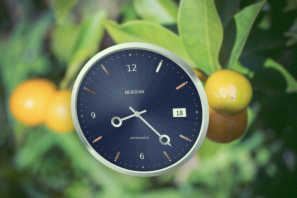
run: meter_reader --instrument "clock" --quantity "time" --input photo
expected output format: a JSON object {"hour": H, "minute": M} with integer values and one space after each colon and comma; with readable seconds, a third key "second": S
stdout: {"hour": 8, "minute": 23}
